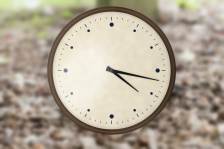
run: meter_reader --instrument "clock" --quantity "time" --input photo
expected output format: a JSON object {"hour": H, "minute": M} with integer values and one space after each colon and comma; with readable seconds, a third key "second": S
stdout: {"hour": 4, "minute": 17}
